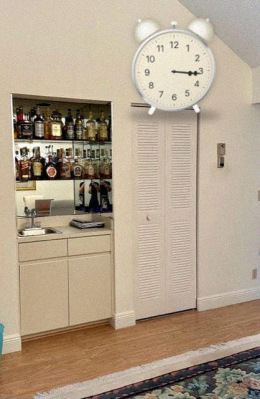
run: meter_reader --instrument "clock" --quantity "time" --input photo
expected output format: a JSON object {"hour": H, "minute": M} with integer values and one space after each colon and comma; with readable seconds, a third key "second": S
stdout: {"hour": 3, "minute": 16}
